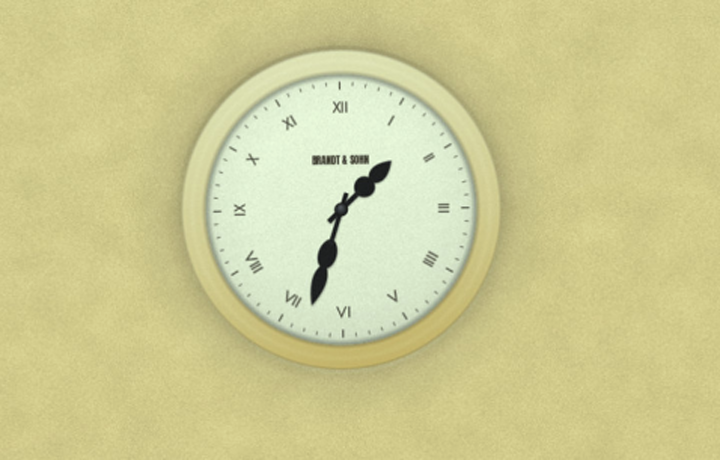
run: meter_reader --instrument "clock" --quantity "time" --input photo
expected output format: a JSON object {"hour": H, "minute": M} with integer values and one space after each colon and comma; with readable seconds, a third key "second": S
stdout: {"hour": 1, "minute": 33}
